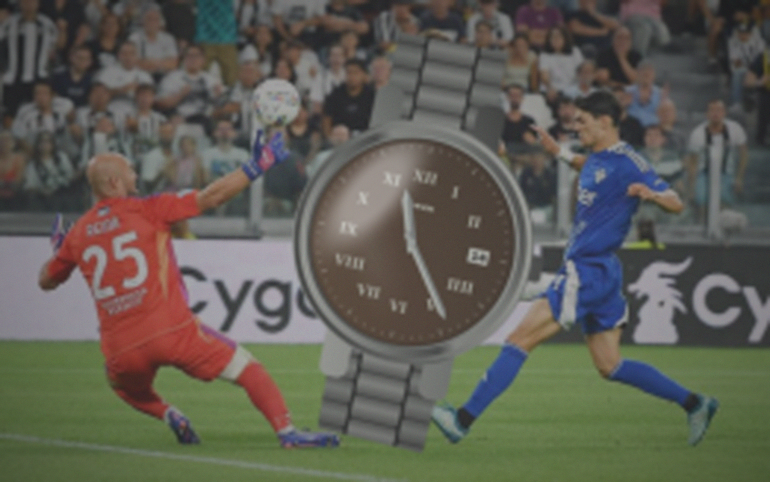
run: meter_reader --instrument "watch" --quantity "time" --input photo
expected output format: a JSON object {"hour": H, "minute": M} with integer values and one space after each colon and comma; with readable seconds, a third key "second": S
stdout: {"hour": 11, "minute": 24}
